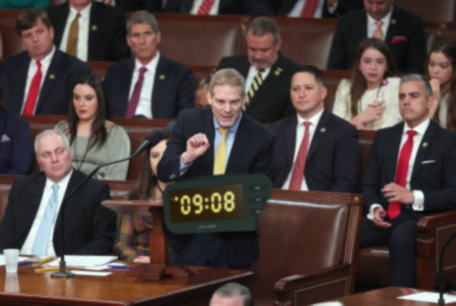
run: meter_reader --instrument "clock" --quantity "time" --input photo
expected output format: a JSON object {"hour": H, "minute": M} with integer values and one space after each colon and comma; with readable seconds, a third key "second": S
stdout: {"hour": 9, "minute": 8}
